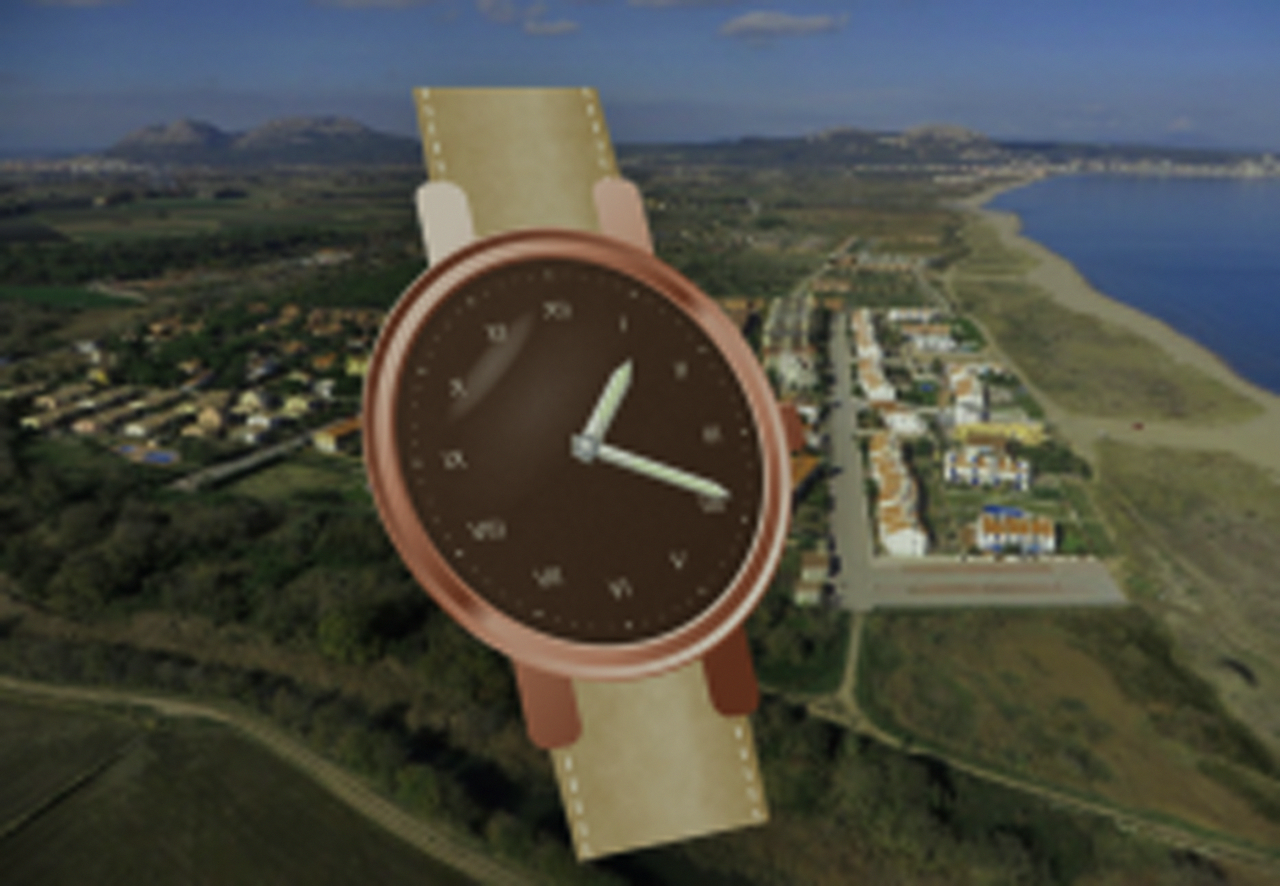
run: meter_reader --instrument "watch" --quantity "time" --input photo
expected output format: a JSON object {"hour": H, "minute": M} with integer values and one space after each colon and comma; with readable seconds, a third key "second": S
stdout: {"hour": 1, "minute": 19}
